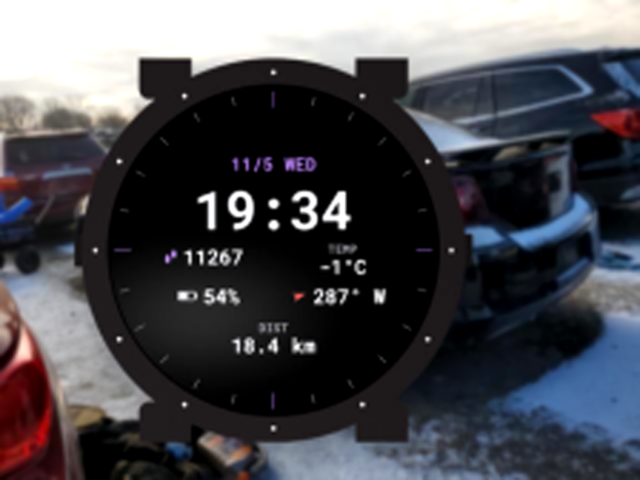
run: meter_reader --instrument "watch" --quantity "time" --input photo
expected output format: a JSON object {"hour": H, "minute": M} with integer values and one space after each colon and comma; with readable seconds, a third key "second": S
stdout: {"hour": 19, "minute": 34}
